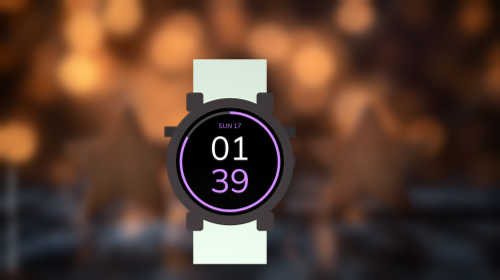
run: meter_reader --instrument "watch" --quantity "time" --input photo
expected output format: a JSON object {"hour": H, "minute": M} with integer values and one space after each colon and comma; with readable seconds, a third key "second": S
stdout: {"hour": 1, "minute": 39}
